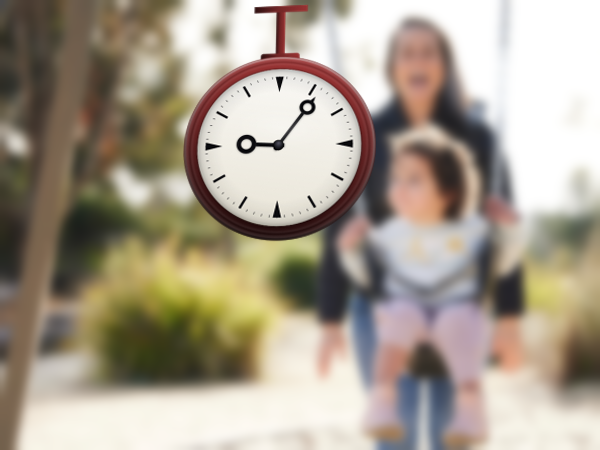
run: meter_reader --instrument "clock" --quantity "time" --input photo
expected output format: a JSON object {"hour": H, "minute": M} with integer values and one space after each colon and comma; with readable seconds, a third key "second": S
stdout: {"hour": 9, "minute": 6}
